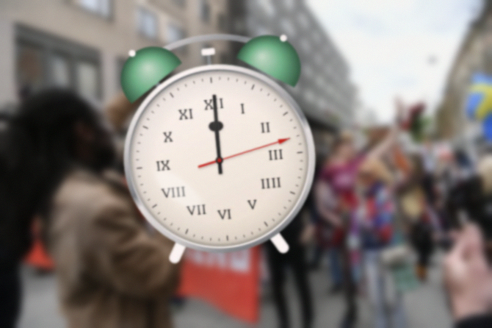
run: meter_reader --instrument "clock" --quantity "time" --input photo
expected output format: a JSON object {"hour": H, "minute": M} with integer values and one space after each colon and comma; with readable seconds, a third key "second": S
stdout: {"hour": 12, "minute": 0, "second": 13}
